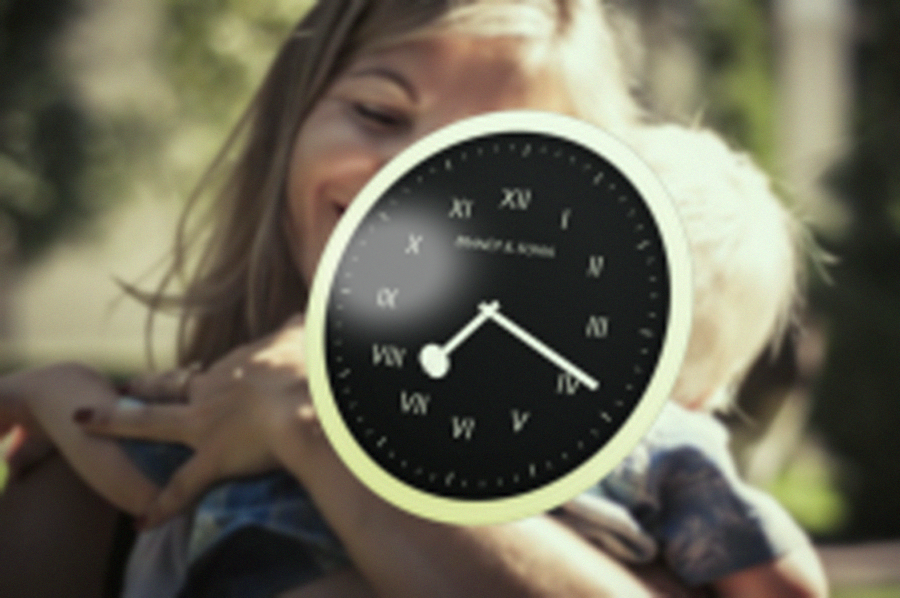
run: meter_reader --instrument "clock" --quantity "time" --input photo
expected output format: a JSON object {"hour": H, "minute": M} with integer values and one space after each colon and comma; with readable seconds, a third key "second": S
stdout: {"hour": 7, "minute": 19}
